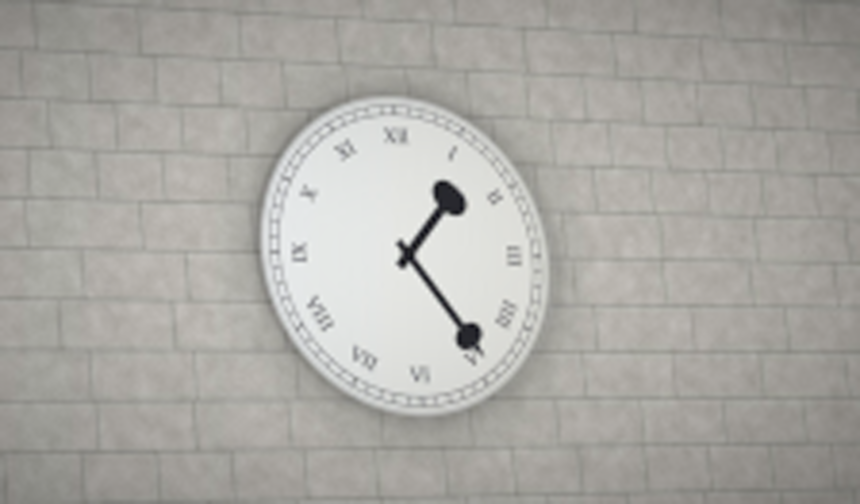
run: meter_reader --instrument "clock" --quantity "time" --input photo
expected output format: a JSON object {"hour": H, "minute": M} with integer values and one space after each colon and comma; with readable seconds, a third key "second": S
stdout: {"hour": 1, "minute": 24}
